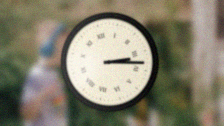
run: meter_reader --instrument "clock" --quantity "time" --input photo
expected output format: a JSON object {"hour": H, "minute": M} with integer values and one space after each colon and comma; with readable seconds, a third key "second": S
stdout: {"hour": 3, "minute": 18}
